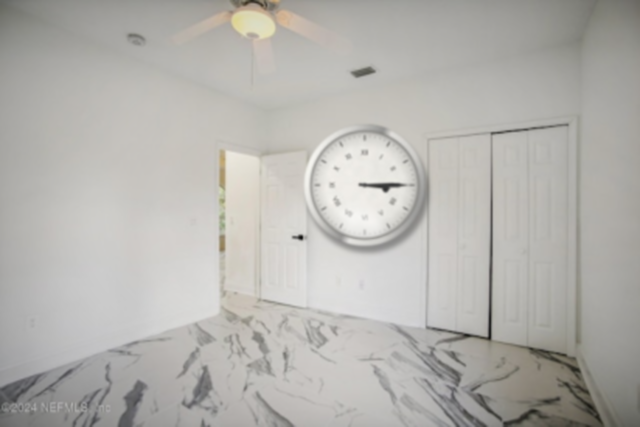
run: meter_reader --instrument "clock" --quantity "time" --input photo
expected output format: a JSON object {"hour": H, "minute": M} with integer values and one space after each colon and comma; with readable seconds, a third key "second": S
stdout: {"hour": 3, "minute": 15}
